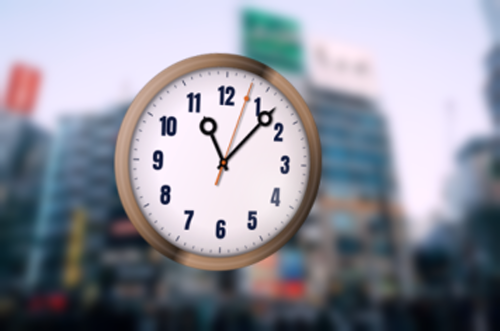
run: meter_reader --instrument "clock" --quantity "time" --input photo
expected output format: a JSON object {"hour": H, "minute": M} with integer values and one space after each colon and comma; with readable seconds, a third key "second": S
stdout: {"hour": 11, "minute": 7, "second": 3}
